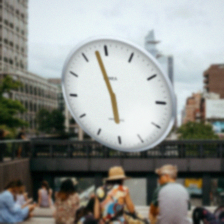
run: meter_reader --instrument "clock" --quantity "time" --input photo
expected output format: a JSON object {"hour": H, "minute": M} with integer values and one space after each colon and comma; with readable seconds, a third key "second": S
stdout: {"hour": 5, "minute": 58}
